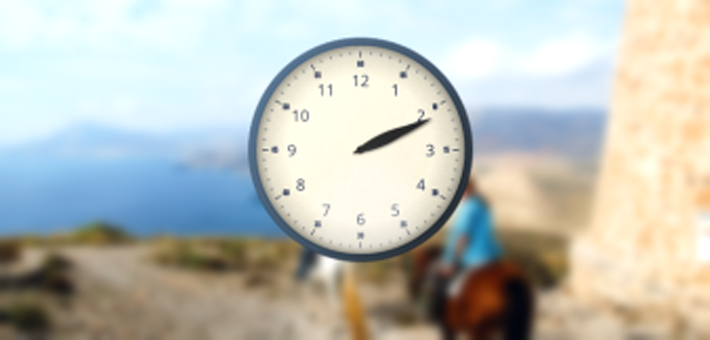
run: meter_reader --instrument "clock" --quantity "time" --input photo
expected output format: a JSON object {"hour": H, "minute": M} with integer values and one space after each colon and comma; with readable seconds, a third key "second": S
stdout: {"hour": 2, "minute": 11}
